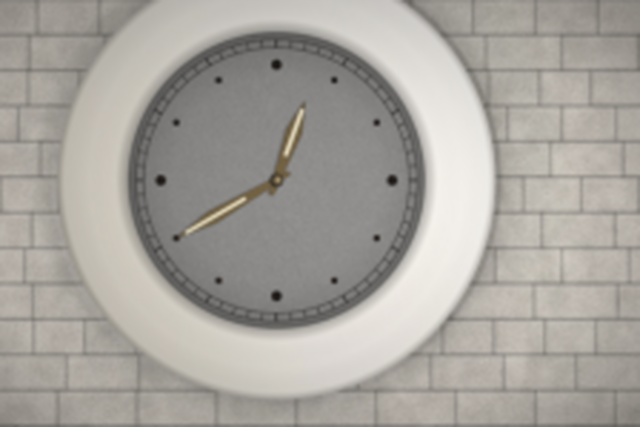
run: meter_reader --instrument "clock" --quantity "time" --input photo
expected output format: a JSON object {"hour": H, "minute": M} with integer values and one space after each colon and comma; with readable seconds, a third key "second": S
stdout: {"hour": 12, "minute": 40}
